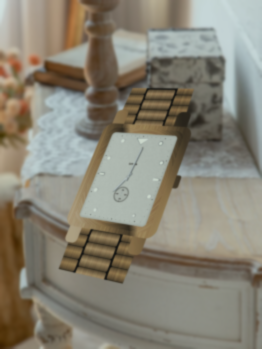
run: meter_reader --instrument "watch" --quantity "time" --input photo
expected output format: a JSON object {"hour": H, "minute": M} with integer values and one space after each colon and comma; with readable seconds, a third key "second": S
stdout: {"hour": 7, "minute": 1}
